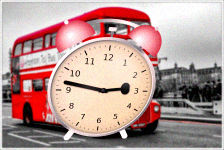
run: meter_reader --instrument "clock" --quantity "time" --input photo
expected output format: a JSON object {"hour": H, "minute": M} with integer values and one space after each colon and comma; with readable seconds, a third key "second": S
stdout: {"hour": 2, "minute": 47}
